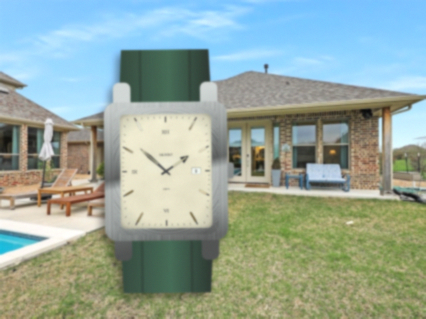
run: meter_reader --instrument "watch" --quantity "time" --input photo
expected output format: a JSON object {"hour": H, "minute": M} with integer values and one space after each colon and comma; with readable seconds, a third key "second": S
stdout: {"hour": 1, "minute": 52}
